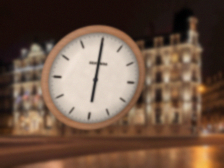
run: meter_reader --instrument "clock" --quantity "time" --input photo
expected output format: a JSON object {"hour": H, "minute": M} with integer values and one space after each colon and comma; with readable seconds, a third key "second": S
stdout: {"hour": 6, "minute": 0}
